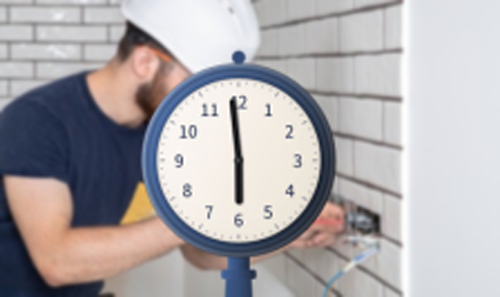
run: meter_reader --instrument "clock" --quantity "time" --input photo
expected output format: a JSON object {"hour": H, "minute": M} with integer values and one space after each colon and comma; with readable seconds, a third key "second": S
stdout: {"hour": 5, "minute": 59}
